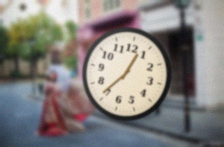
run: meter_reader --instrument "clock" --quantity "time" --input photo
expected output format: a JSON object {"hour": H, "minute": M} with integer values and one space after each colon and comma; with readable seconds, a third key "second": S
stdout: {"hour": 12, "minute": 36}
